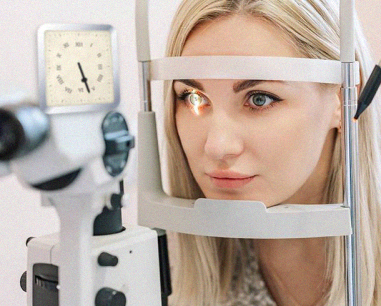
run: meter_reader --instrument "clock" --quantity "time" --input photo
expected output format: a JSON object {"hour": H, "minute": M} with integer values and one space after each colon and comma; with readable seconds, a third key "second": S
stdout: {"hour": 5, "minute": 27}
